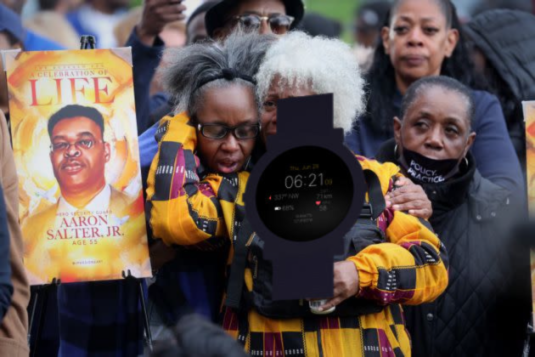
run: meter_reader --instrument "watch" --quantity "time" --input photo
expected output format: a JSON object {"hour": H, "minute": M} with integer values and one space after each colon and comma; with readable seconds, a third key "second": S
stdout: {"hour": 6, "minute": 21}
